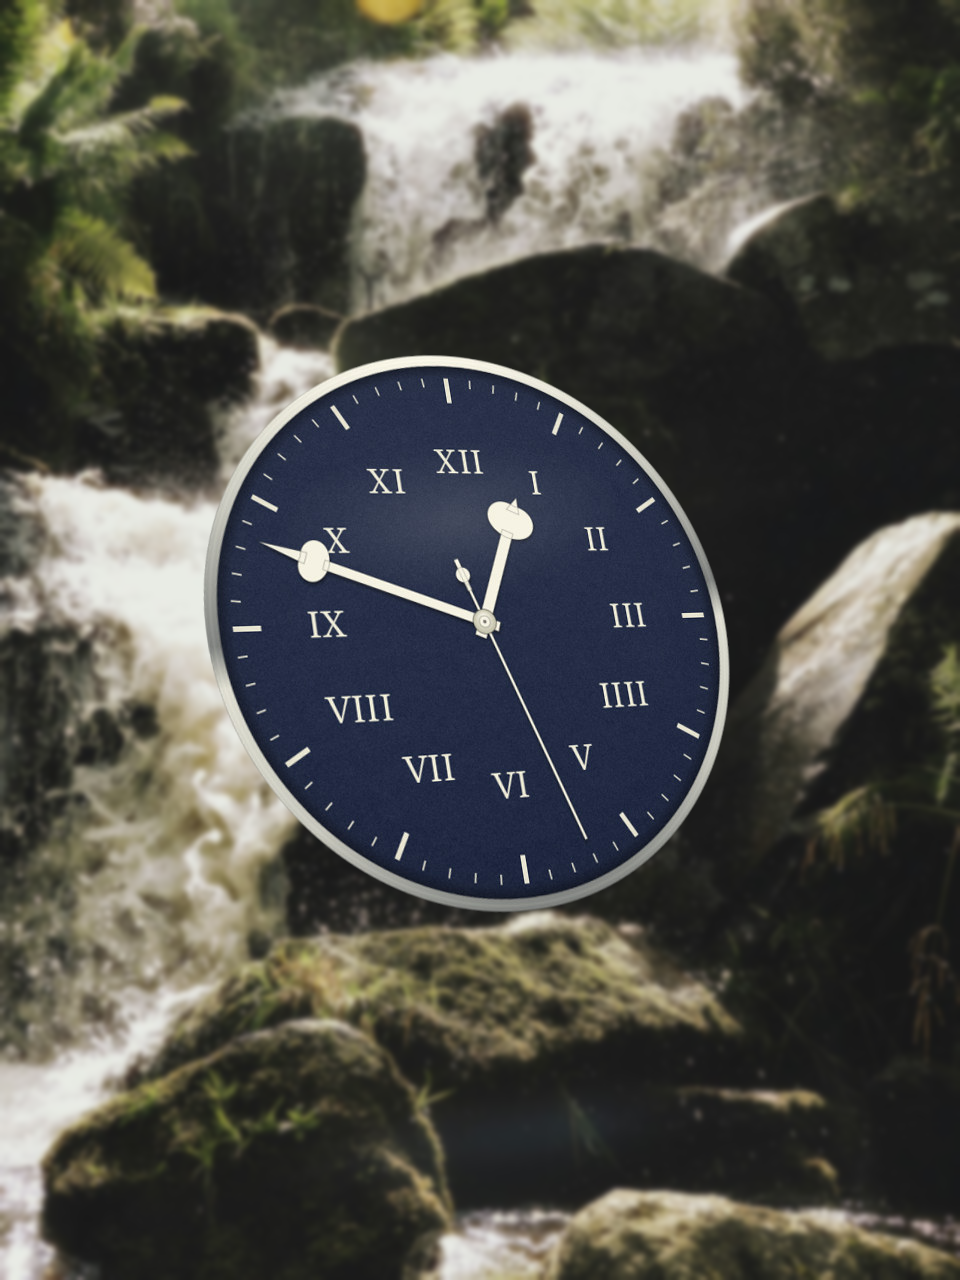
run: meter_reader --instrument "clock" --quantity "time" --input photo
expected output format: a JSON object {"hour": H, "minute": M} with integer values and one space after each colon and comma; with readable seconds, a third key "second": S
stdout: {"hour": 12, "minute": 48, "second": 27}
